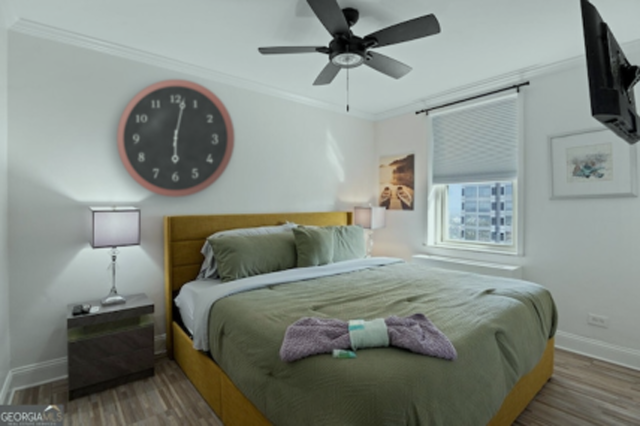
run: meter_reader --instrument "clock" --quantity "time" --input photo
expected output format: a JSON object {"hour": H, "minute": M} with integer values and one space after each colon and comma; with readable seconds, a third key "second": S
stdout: {"hour": 6, "minute": 2}
